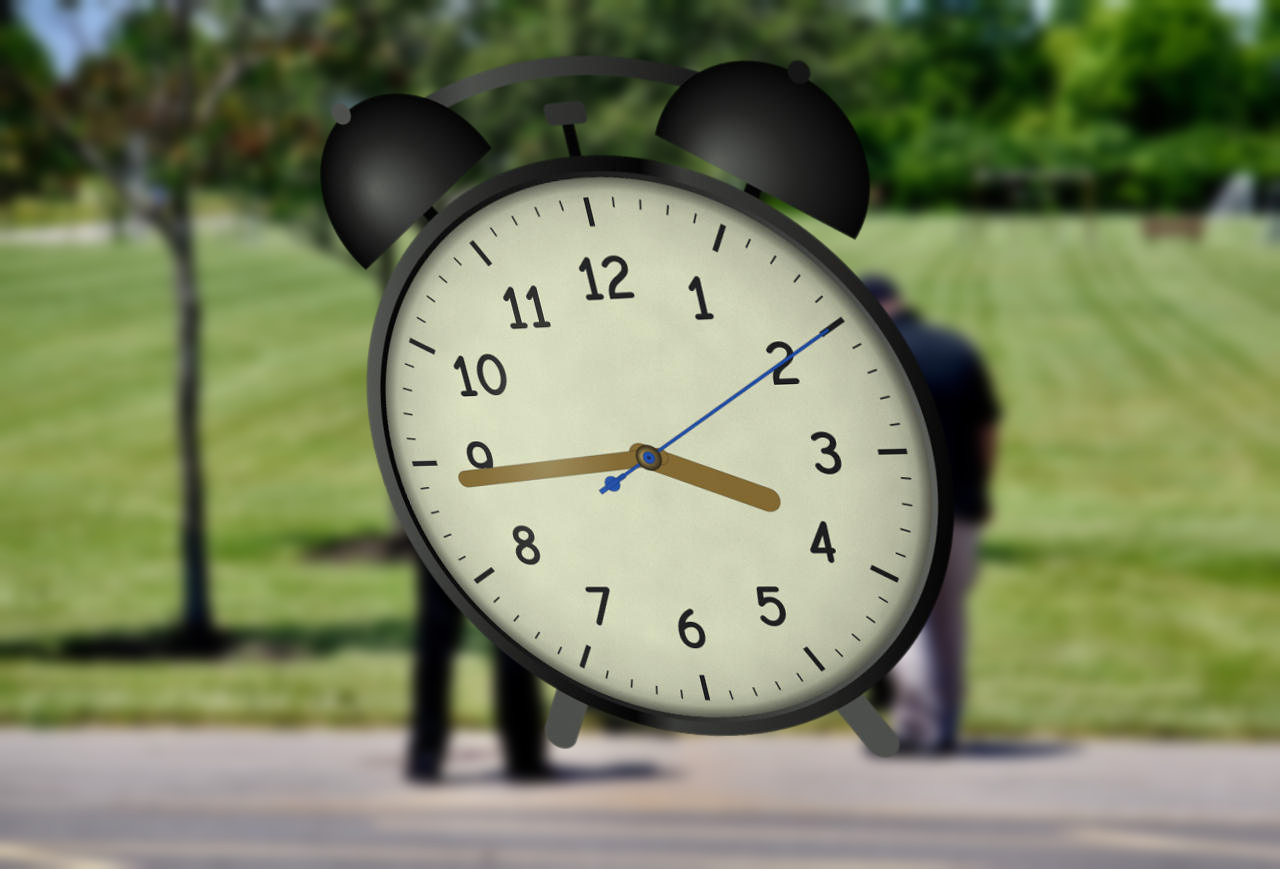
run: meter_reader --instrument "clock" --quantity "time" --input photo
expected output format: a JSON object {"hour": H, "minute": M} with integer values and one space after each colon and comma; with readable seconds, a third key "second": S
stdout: {"hour": 3, "minute": 44, "second": 10}
